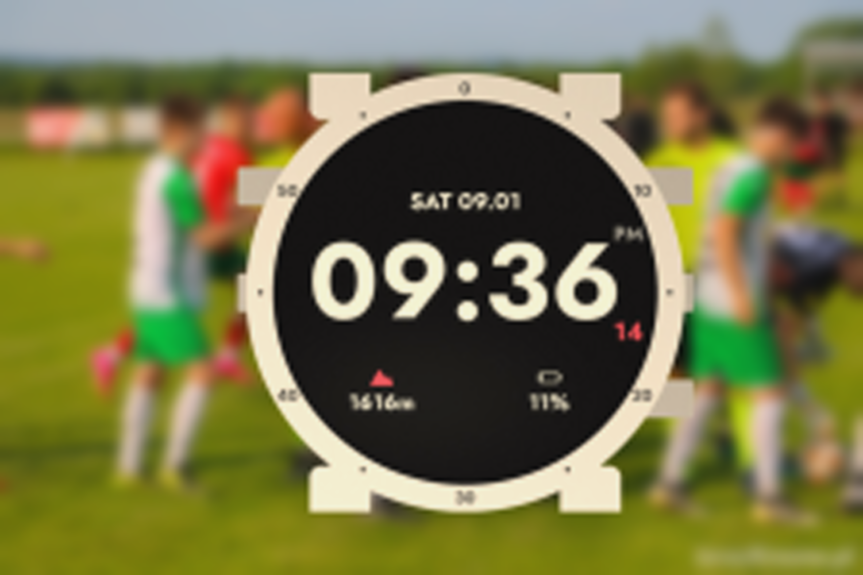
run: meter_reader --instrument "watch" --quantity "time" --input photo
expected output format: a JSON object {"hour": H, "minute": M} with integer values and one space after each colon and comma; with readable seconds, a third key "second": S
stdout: {"hour": 9, "minute": 36}
